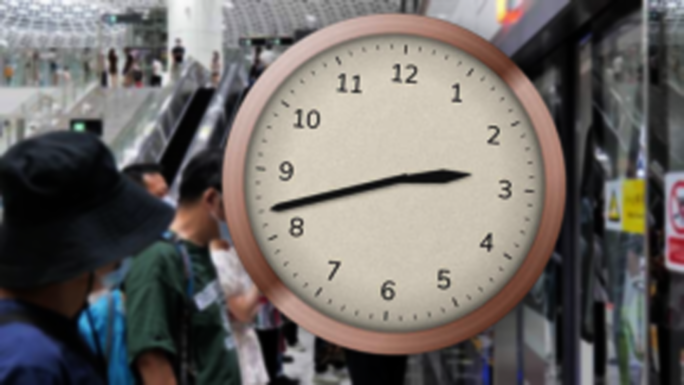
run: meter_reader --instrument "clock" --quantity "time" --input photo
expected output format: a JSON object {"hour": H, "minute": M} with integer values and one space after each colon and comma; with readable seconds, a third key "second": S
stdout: {"hour": 2, "minute": 42}
